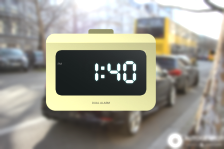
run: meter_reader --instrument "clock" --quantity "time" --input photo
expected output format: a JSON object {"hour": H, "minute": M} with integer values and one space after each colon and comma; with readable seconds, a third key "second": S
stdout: {"hour": 1, "minute": 40}
